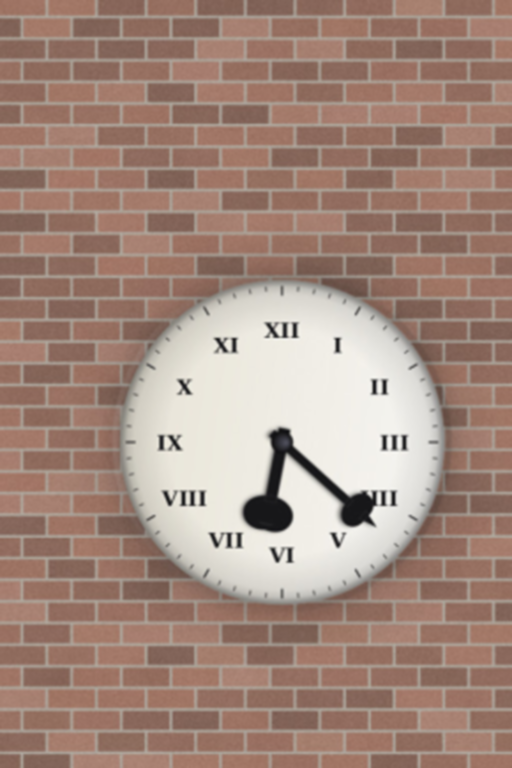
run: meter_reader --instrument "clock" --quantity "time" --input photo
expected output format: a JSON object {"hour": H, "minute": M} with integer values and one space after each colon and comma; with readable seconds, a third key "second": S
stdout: {"hour": 6, "minute": 22}
